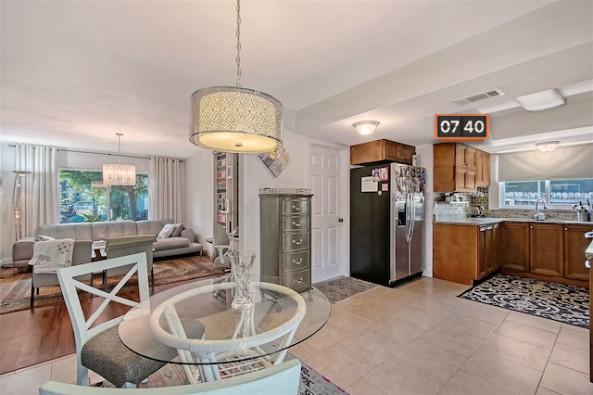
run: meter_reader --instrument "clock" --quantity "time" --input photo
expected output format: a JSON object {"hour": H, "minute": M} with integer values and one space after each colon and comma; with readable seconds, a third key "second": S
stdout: {"hour": 7, "minute": 40}
